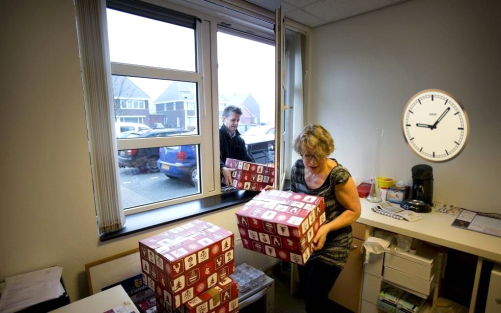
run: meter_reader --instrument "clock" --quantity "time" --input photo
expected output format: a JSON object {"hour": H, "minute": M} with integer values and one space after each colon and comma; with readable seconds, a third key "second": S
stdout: {"hour": 9, "minute": 7}
